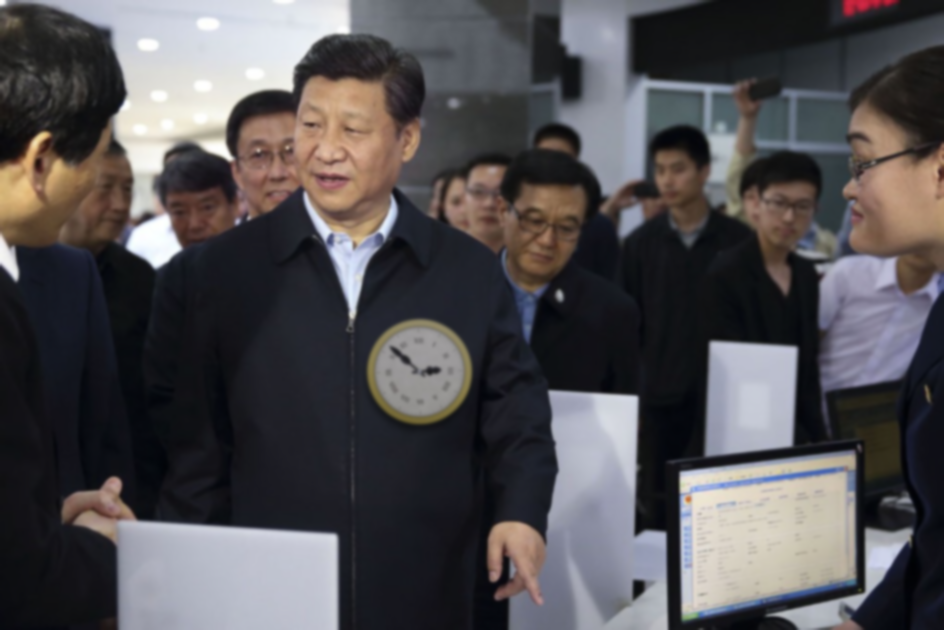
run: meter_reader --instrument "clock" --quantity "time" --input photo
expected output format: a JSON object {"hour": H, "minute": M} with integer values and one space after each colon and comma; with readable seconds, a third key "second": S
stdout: {"hour": 2, "minute": 52}
